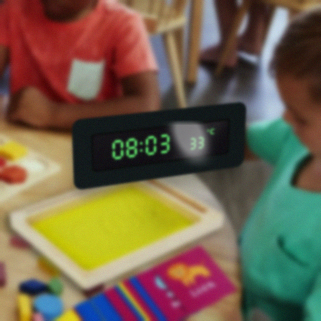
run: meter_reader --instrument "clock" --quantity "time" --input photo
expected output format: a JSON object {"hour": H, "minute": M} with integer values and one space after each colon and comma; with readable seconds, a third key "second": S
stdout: {"hour": 8, "minute": 3}
